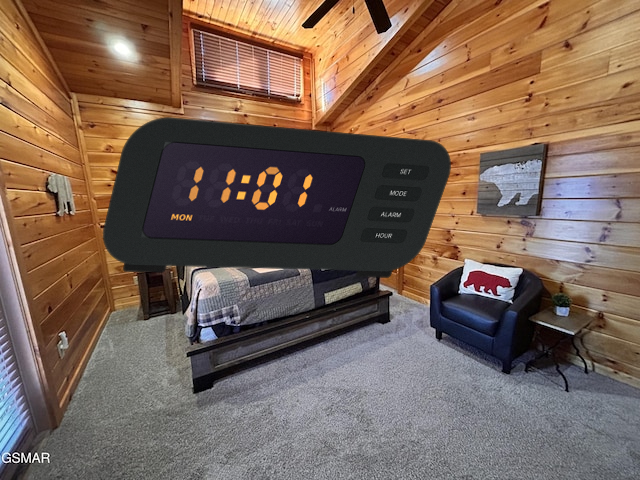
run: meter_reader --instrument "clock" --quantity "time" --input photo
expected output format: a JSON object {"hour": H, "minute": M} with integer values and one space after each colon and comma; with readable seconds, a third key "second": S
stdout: {"hour": 11, "minute": 1}
